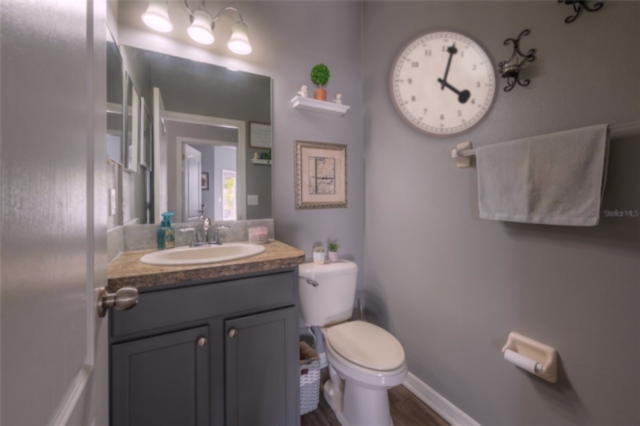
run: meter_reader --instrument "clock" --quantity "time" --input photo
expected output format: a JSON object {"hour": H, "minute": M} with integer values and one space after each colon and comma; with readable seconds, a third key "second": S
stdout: {"hour": 4, "minute": 2}
